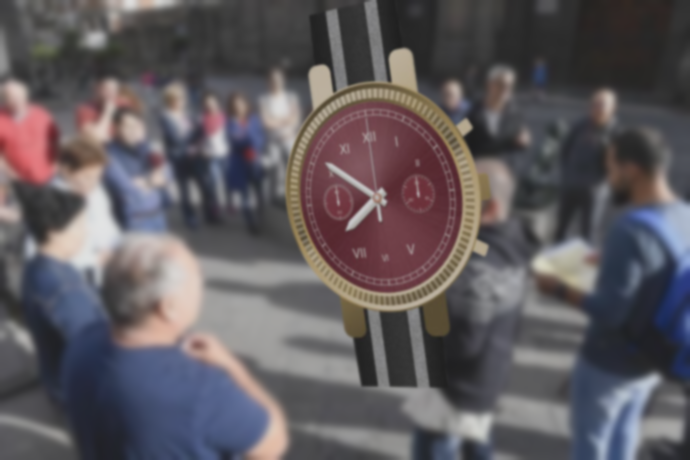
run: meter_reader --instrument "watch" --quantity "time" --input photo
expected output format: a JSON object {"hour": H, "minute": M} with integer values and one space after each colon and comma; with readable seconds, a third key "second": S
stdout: {"hour": 7, "minute": 51}
